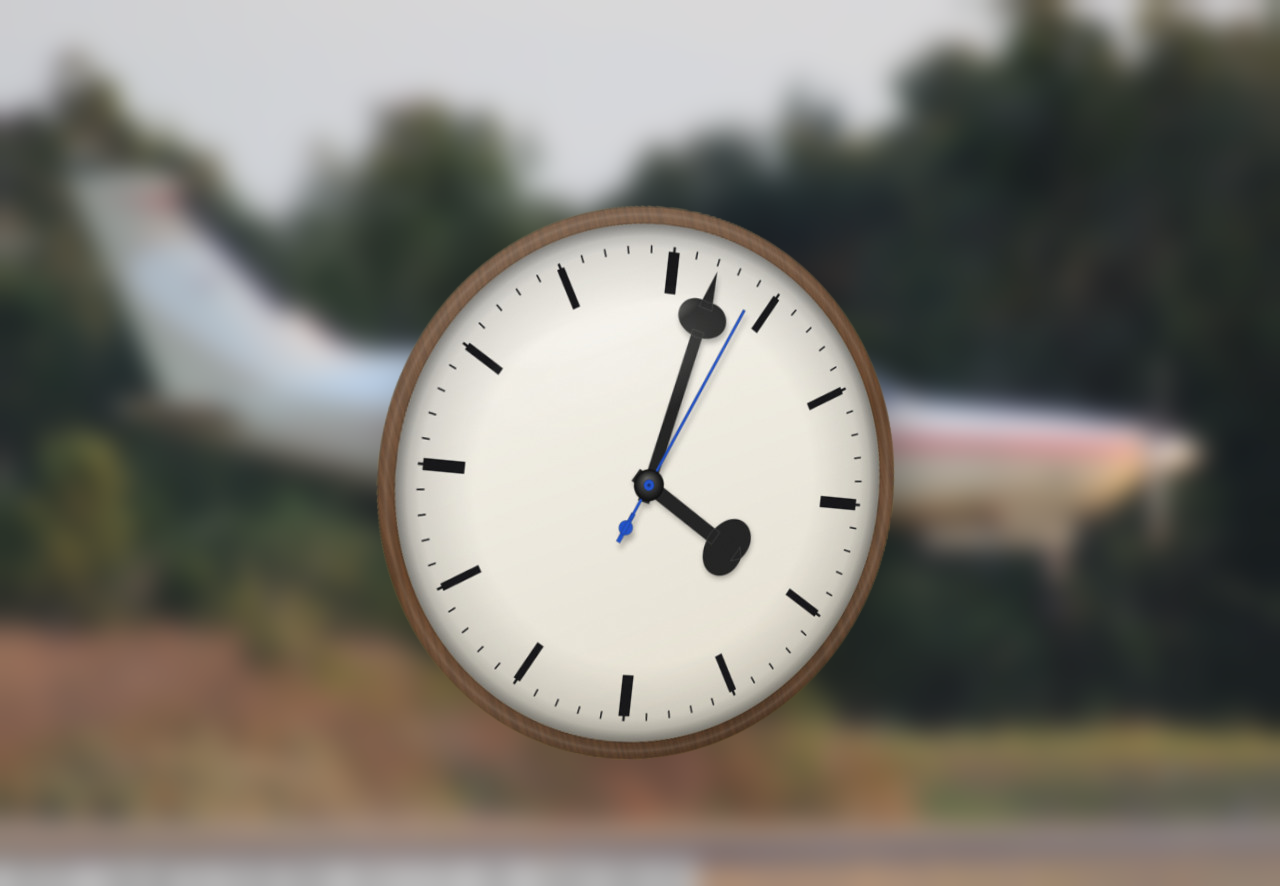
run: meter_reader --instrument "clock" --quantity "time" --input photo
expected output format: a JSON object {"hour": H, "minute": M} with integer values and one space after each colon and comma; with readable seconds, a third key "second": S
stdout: {"hour": 4, "minute": 2, "second": 4}
